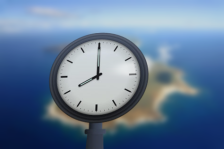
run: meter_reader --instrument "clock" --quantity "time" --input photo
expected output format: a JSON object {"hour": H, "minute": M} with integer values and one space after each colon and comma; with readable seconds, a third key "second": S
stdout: {"hour": 8, "minute": 0}
